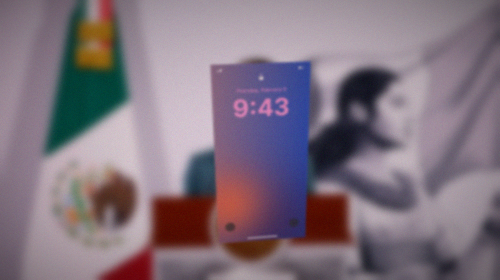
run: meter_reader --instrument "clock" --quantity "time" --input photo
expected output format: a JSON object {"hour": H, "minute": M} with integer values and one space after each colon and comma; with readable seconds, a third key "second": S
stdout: {"hour": 9, "minute": 43}
